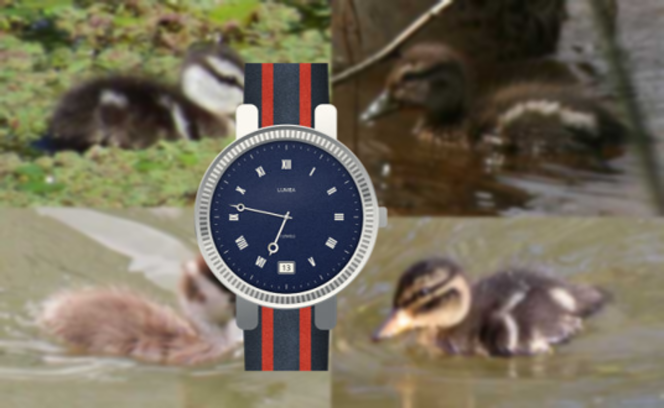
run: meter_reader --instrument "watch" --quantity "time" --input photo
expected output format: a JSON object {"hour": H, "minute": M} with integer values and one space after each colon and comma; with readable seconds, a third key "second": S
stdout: {"hour": 6, "minute": 47}
